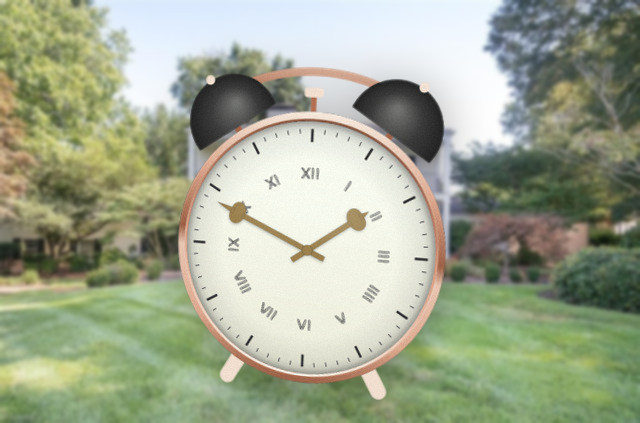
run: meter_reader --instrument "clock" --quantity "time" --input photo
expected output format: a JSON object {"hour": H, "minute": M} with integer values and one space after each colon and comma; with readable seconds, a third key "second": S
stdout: {"hour": 1, "minute": 49}
